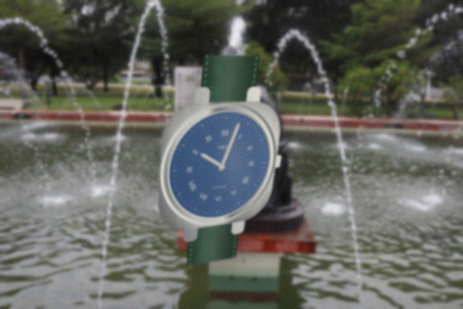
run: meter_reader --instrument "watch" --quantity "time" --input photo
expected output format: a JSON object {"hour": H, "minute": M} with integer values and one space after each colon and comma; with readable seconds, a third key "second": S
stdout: {"hour": 10, "minute": 3}
